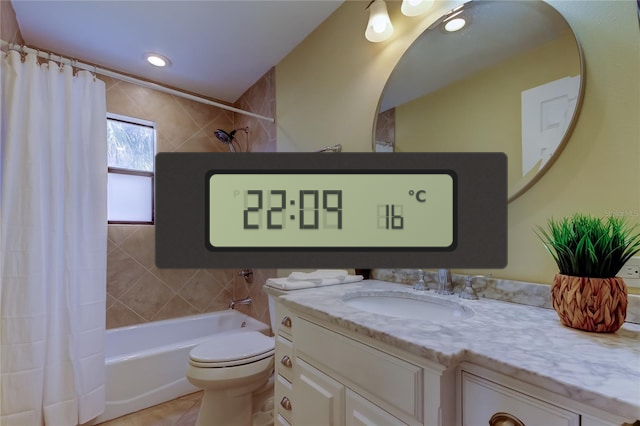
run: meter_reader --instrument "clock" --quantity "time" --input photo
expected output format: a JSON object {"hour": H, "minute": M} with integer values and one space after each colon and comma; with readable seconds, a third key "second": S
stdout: {"hour": 22, "minute": 9}
